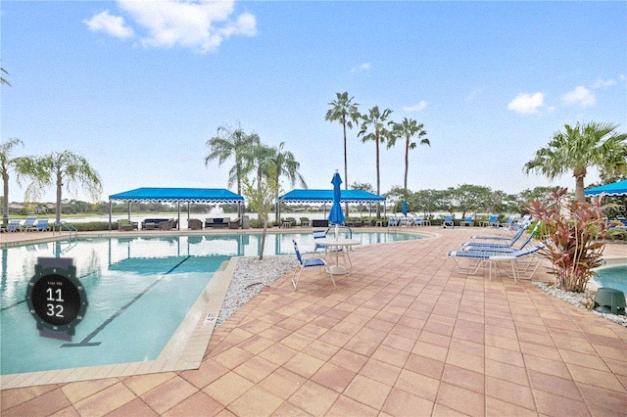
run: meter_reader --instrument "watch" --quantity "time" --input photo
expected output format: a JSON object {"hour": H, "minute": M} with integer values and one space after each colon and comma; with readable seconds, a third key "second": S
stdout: {"hour": 11, "minute": 32}
